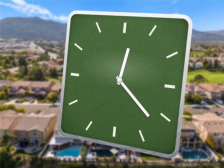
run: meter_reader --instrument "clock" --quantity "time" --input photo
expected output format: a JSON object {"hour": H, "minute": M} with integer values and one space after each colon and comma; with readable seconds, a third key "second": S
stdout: {"hour": 12, "minute": 22}
